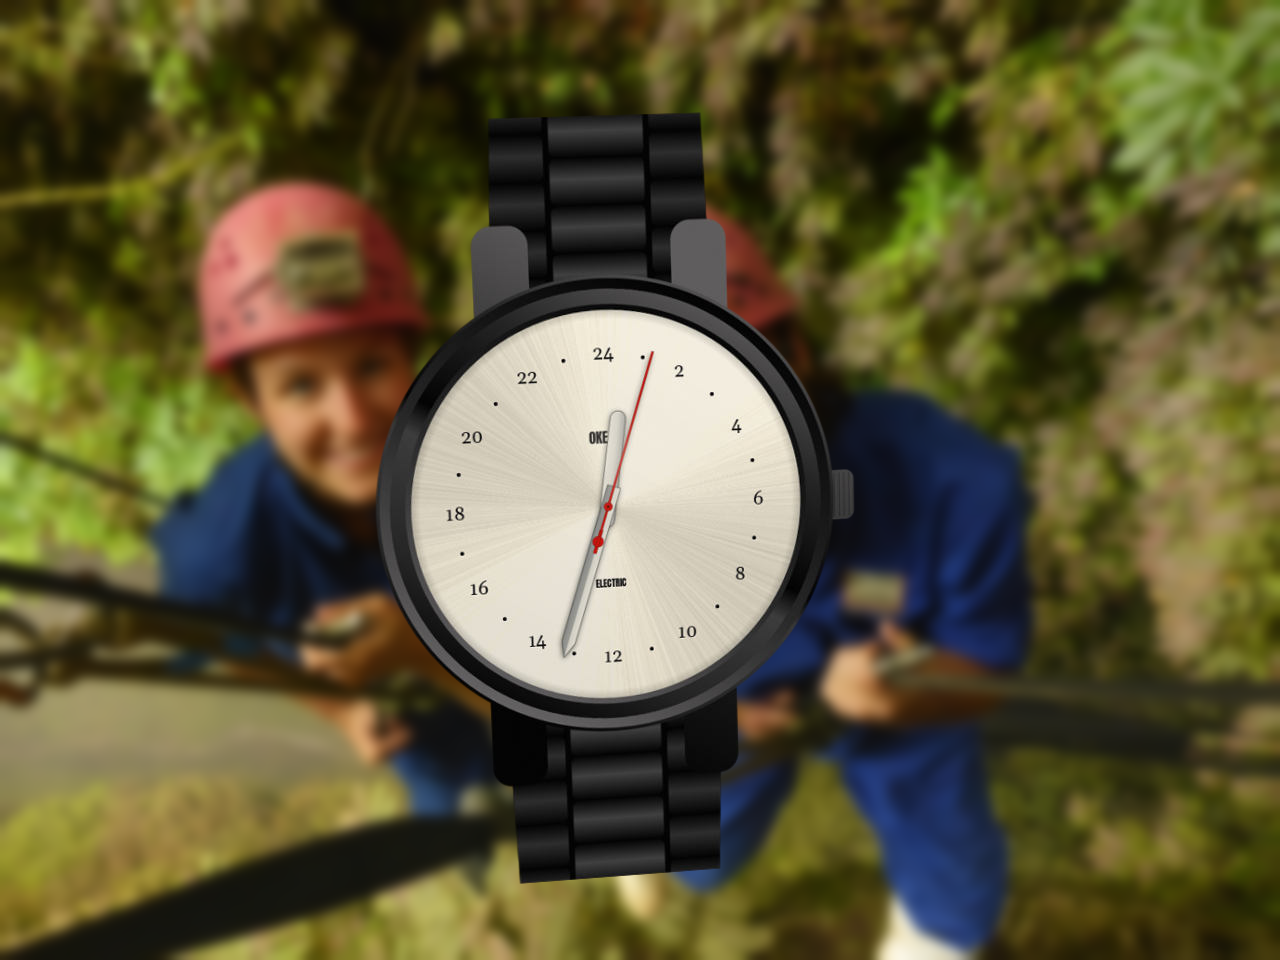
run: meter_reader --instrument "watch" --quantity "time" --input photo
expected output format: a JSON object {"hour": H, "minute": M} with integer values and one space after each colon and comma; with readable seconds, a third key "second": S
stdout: {"hour": 0, "minute": 33, "second": 3}
